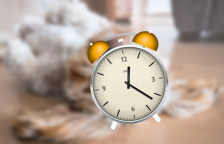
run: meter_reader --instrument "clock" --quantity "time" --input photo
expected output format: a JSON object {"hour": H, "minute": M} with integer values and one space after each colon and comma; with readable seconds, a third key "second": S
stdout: {"hour": 12, "minute": 22}
